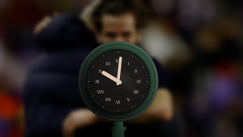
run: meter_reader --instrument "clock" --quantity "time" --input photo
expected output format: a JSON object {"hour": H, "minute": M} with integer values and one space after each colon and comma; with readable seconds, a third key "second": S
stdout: {"hour": 10, "minute": 1}
